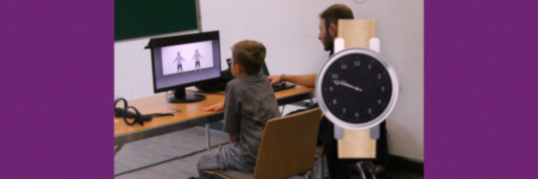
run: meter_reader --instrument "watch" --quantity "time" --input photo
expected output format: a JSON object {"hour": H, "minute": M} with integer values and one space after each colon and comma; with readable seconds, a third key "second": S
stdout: {"hour": 9, "minute": 48}
